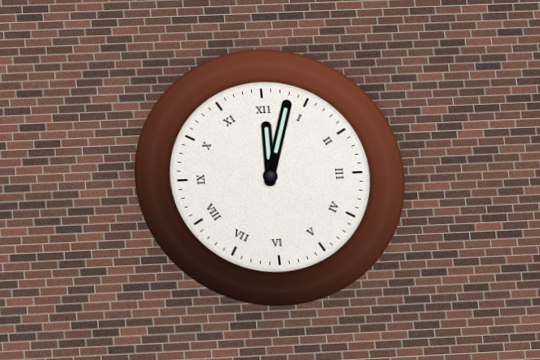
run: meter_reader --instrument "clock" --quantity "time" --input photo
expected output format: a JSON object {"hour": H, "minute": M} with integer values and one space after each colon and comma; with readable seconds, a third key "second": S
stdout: {"hour": 12, "minute": 3}
